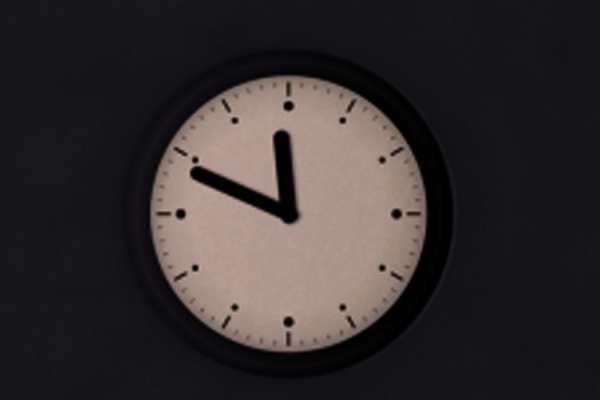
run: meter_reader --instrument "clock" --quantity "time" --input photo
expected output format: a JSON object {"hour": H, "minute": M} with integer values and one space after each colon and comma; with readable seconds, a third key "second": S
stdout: {"hour": 11, "minute": 49}
